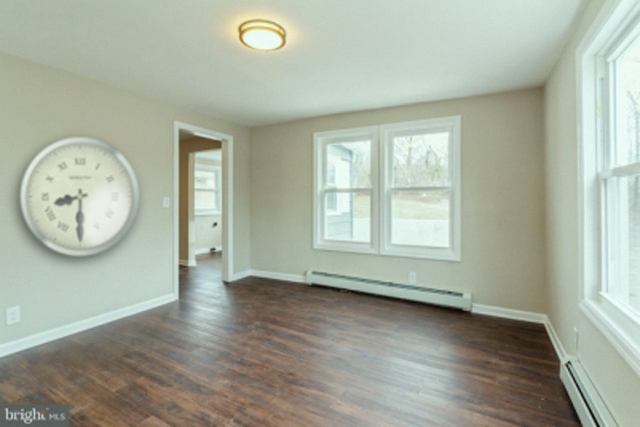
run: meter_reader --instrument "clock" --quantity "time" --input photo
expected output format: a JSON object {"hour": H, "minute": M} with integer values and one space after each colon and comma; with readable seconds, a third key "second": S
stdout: {"hour": 8, "minute": 30}
